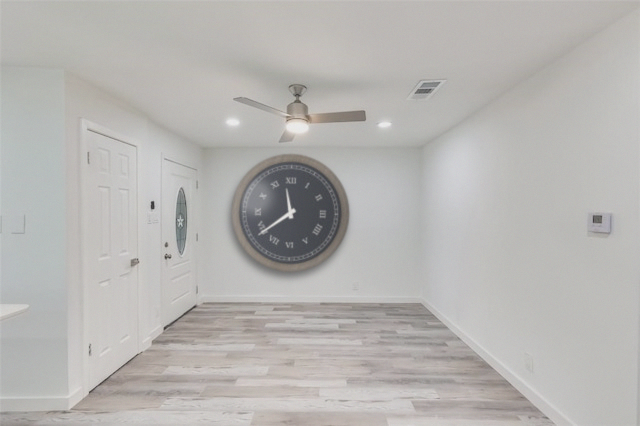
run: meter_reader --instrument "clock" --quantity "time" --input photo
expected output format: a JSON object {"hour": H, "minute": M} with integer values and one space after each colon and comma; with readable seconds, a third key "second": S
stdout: {"hour": 11, "minute": 39}
